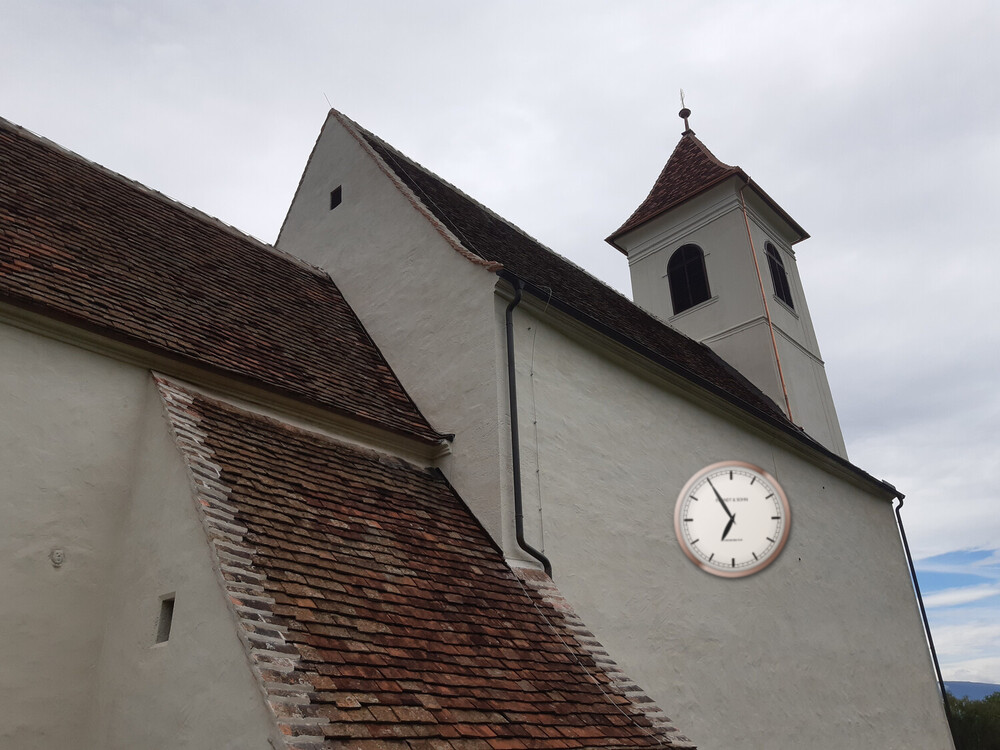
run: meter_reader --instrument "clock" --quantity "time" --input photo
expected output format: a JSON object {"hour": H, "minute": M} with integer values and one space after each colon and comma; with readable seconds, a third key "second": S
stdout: {"hour": 6, "minute": 55}
